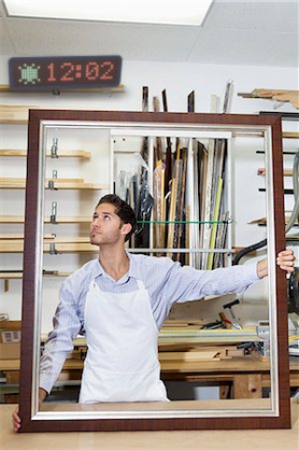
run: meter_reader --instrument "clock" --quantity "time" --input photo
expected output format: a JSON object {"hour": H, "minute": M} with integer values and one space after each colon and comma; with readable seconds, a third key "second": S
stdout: {"hour": 12, "minute": 2}
